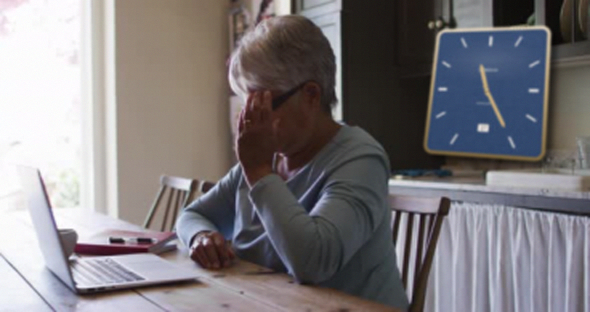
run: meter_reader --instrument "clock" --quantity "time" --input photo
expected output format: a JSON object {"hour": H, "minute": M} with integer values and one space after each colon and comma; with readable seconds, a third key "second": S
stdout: {"hour": 11, "minute": 25}
